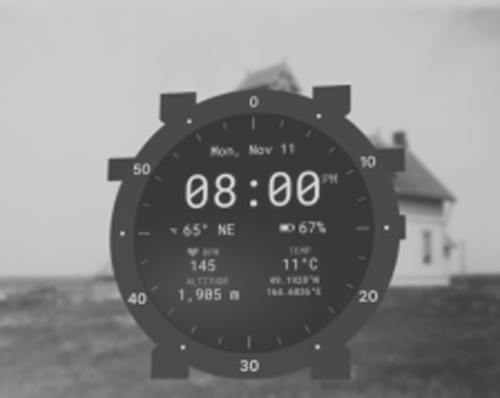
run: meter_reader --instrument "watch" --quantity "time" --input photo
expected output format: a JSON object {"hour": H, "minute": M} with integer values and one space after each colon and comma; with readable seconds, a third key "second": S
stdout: {"hour": 8, "minute": 0}
